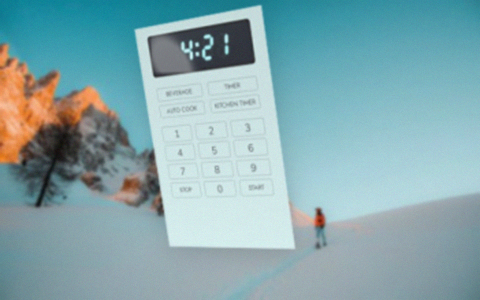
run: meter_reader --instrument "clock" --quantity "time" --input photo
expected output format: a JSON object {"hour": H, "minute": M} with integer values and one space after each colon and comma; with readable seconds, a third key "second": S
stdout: {"hour": 4, "minute": 21}
